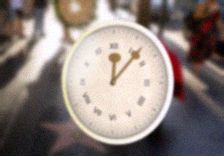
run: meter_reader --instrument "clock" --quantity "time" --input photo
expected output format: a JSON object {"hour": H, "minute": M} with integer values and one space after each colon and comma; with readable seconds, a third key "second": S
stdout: {"hour": 12, "minute": 7}
